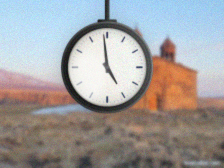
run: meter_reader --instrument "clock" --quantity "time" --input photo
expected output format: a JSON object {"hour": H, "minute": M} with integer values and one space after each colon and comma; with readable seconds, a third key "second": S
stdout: {"hour": 4, "minute": 59}
